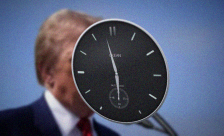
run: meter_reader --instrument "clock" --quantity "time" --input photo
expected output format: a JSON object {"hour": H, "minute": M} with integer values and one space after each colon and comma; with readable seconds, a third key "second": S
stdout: {"hour": 5, "minute": 58}
